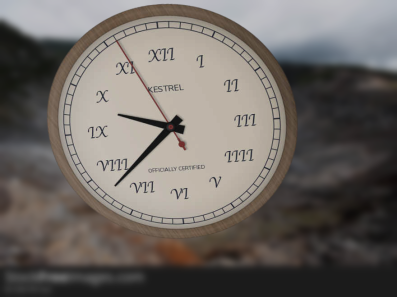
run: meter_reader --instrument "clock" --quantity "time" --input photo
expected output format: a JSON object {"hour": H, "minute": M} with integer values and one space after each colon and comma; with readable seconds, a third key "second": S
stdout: {"hour": 9, "minute": 37, "second": 56}
